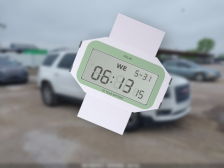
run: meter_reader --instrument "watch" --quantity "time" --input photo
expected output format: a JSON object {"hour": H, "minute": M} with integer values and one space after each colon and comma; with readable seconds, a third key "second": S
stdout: {"hour": 6, "minute": 13, "second": 15}
